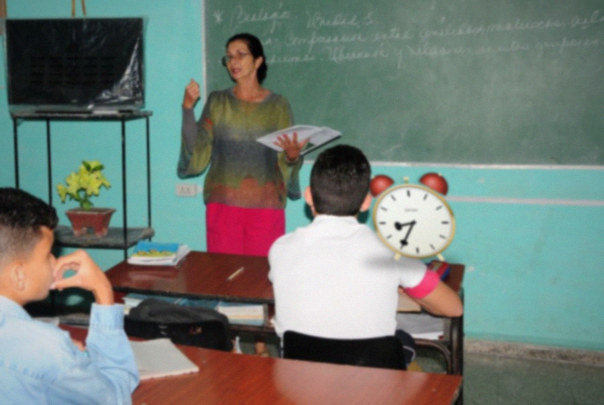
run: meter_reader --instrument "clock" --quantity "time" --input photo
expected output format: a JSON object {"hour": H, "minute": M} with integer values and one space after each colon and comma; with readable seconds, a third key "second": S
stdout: {"hour": 8, "minute": 35}
